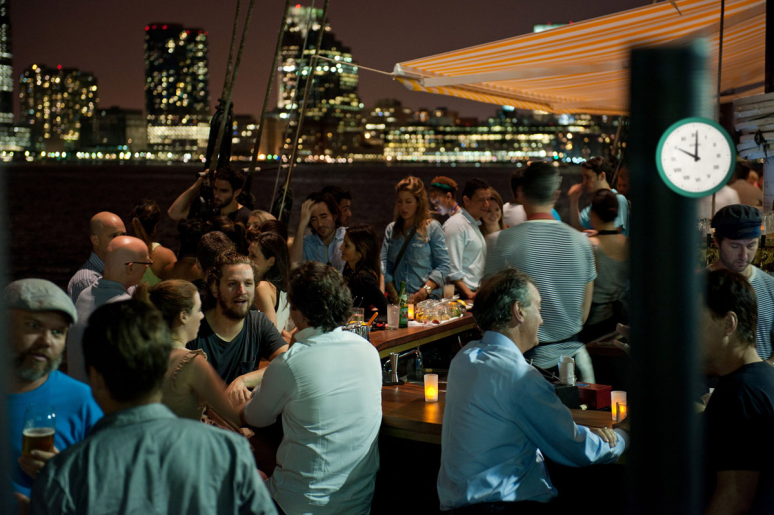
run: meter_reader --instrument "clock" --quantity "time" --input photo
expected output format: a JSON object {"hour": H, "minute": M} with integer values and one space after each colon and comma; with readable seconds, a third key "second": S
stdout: {"hour": 10, "minute": 1}
